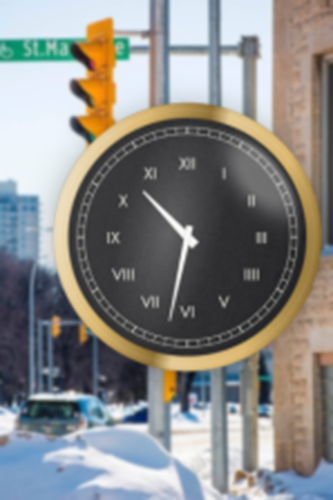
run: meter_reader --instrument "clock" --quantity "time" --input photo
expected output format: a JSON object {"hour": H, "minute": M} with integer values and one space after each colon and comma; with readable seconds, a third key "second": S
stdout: {"hour": 10, "minute": 32}
